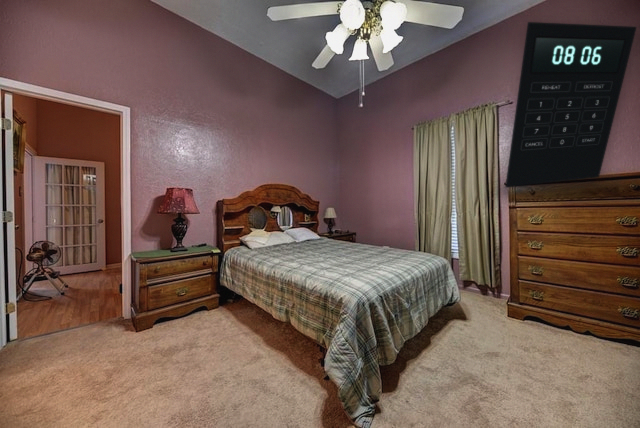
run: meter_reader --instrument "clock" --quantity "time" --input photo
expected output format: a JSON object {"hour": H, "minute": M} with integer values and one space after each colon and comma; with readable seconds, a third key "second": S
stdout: {"hour": 8, "minute": 6}
